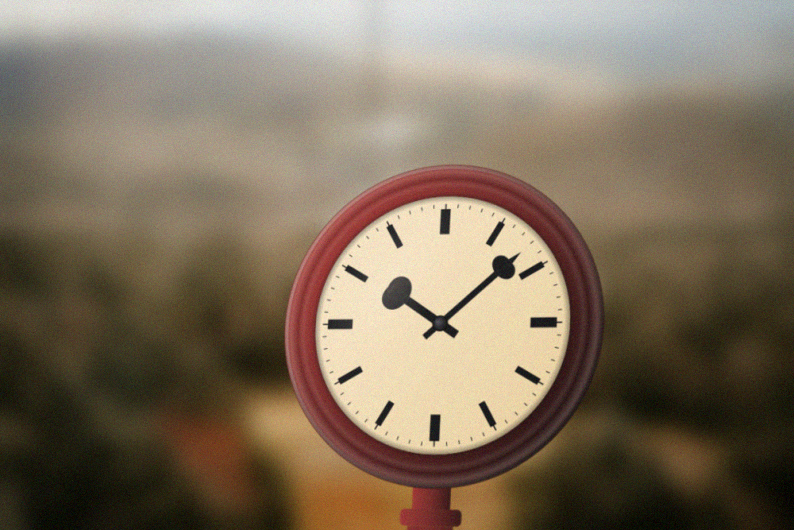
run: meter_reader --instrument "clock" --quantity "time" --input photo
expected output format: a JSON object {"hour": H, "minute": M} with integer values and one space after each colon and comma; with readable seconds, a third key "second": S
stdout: {"hour": 10, "minute": 8}
